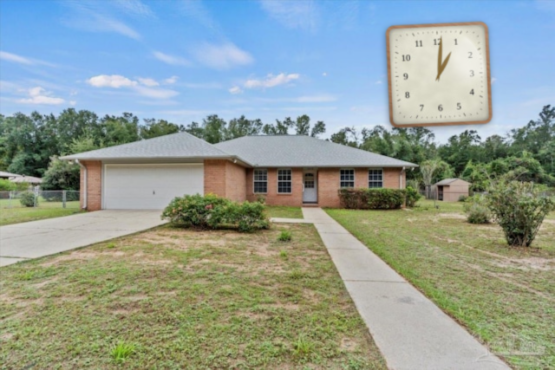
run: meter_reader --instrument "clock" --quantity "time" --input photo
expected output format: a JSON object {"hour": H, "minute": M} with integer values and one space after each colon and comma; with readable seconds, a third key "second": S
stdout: {"hour": 1, "minute": 1}
